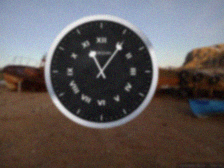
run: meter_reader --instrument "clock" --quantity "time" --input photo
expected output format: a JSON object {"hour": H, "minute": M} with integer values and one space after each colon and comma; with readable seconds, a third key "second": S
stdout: {"hour": 11, "minute": 6}
